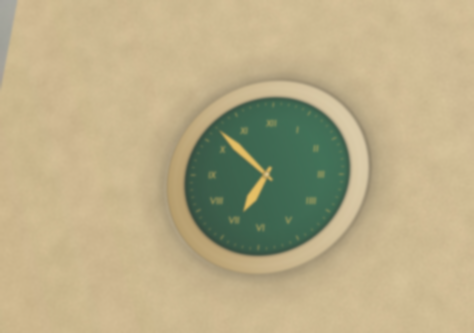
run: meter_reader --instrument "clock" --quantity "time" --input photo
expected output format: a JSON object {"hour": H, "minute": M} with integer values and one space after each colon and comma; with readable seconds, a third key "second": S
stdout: {"hour": 6, "minute": 52}
